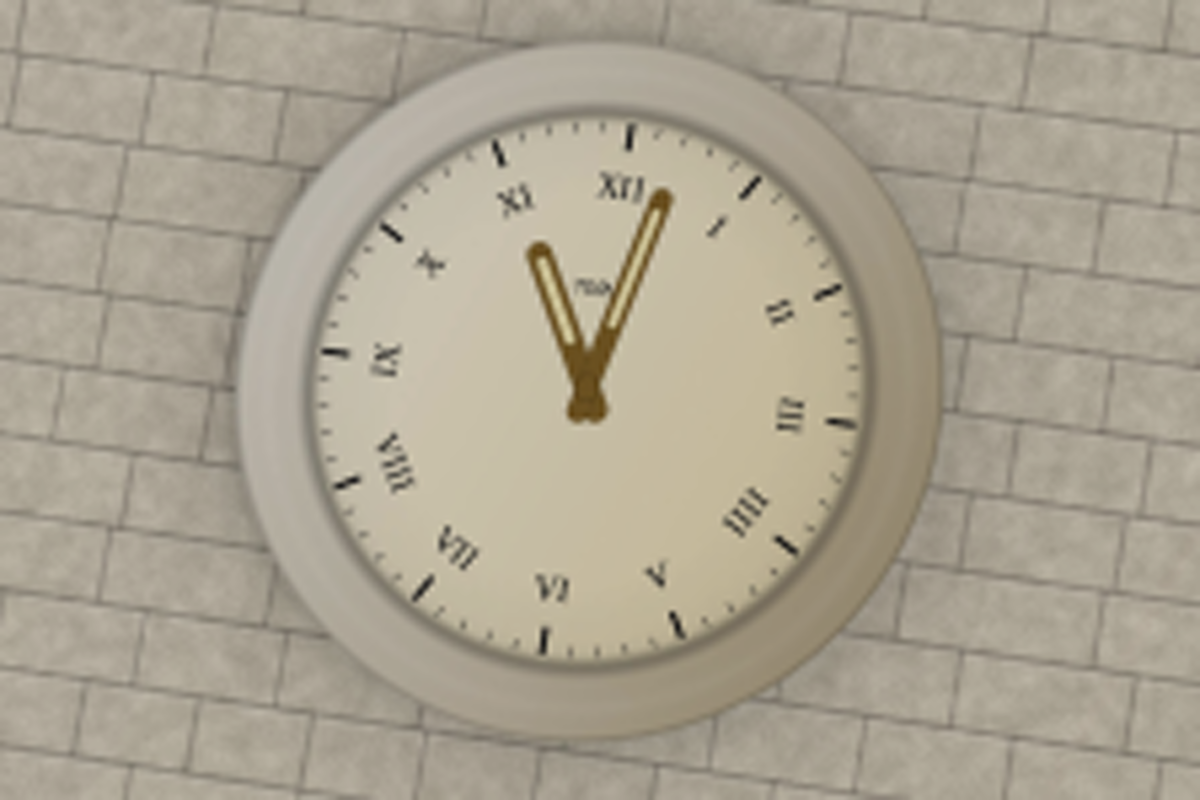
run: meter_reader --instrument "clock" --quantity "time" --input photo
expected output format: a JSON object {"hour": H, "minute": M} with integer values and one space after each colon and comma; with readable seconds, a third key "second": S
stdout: {"hour": 11, "minute": 2}
